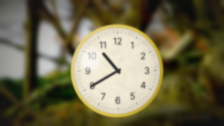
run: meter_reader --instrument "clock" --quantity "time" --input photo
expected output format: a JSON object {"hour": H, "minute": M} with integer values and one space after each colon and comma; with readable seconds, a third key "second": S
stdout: {"hour": 10, "minute": 40}
